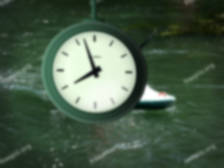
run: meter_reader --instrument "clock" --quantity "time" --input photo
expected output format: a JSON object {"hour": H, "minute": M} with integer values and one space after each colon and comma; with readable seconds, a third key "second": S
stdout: {"hour": 7, "minute": 57}
